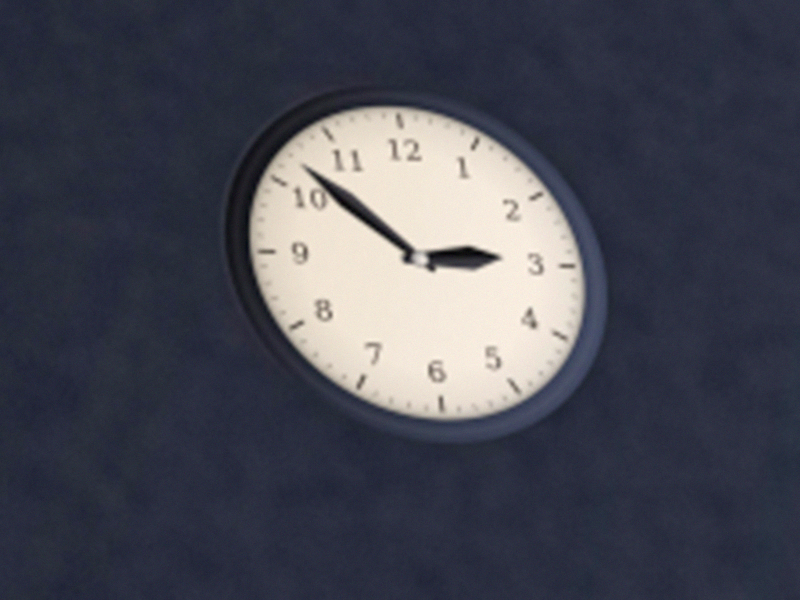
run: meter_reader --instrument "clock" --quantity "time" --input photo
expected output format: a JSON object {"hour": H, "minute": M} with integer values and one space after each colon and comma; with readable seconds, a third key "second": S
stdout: {"hour": 2, "minute": 52}
